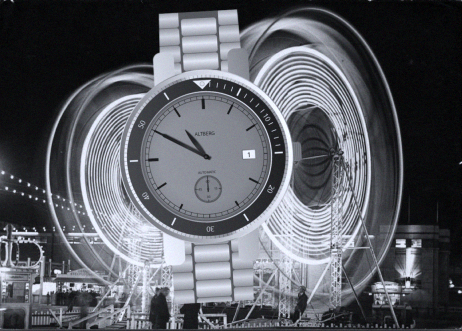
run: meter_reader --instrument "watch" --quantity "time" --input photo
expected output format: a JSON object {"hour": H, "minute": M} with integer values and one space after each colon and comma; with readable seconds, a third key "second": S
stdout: {"hour": 10, "minute": 50}
